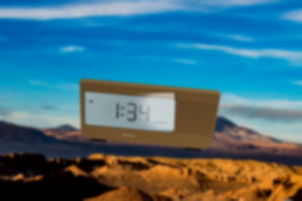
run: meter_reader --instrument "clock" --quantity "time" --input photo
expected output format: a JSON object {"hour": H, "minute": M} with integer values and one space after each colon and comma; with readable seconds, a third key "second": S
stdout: {"hour": 1, "minute": 34}
